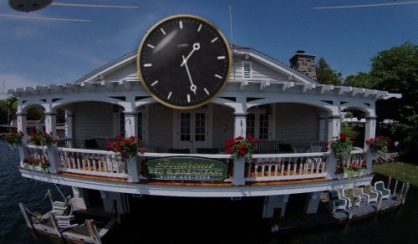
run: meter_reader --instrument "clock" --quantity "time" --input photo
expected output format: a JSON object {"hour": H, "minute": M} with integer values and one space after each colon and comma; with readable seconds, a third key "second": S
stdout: {"hour": 1, "minute": 28}
